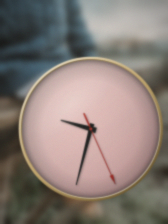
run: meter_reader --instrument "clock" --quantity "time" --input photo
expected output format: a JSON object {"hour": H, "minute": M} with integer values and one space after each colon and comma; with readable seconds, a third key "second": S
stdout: {"hour": 9, "minute": 32, "second": 26}
